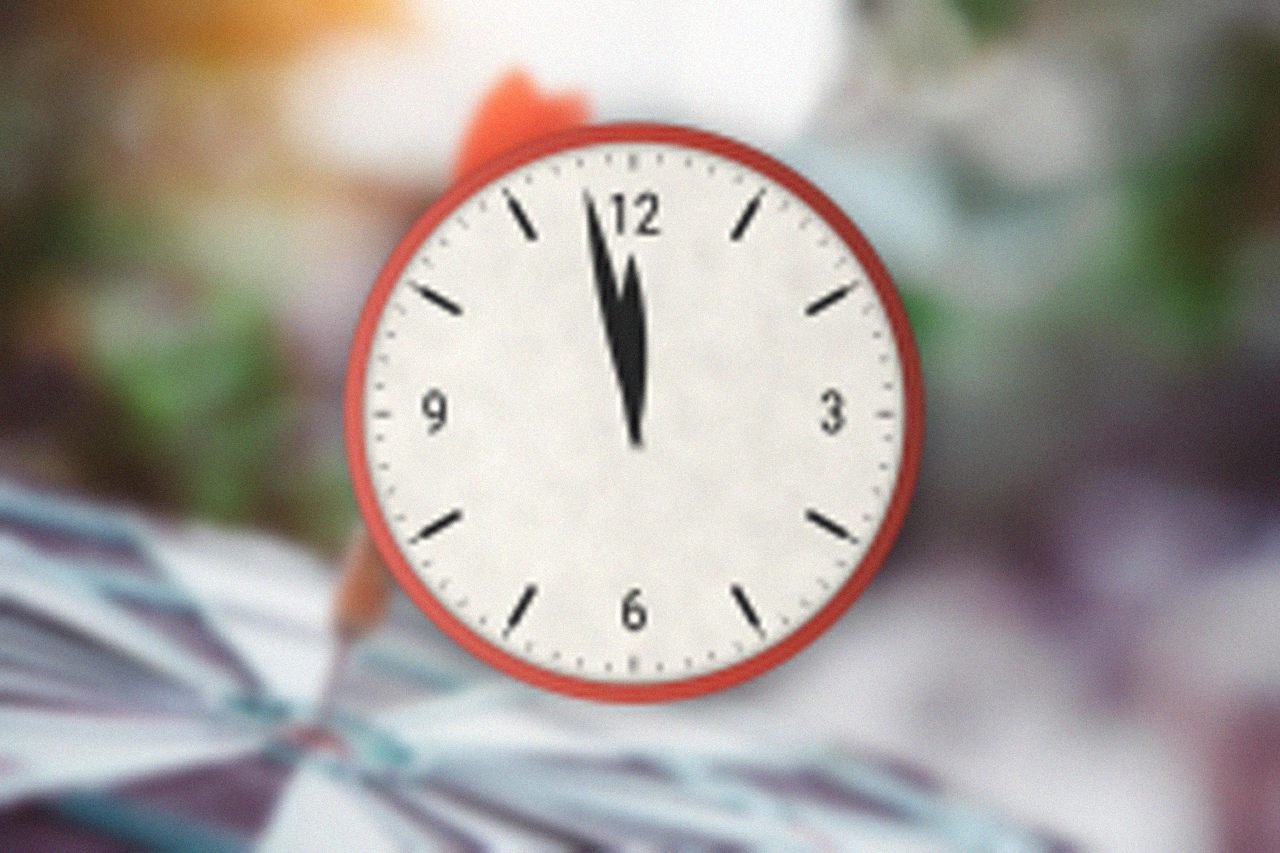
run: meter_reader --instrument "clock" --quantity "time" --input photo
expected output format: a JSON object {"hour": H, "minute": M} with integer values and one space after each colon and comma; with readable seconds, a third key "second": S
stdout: {"hour": 11, "minute": 58}
